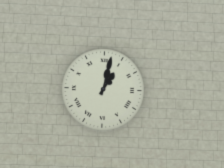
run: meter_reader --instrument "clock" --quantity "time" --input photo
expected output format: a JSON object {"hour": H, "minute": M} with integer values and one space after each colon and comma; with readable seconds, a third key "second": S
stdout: {"hour": 1, "minute": 2}
